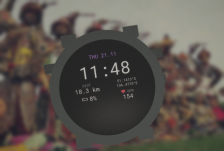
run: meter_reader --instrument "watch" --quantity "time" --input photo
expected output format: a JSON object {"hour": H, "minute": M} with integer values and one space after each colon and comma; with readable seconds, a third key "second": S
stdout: {"hour": 11, "minute": 48}
